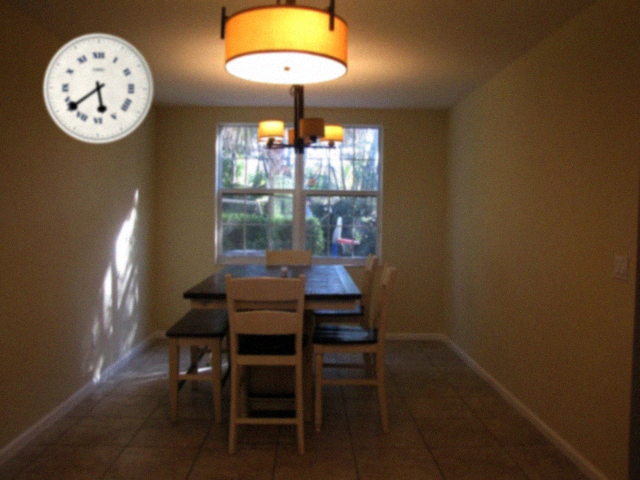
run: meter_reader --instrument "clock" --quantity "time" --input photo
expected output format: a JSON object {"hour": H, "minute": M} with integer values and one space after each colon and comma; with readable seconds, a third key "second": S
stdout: {"hour": 5, "minute": 39}
